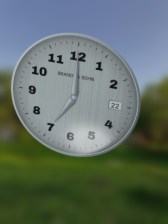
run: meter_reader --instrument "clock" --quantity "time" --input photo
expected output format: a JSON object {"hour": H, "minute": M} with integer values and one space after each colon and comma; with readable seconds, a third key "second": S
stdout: {"hour": 7, "minute": 0}
